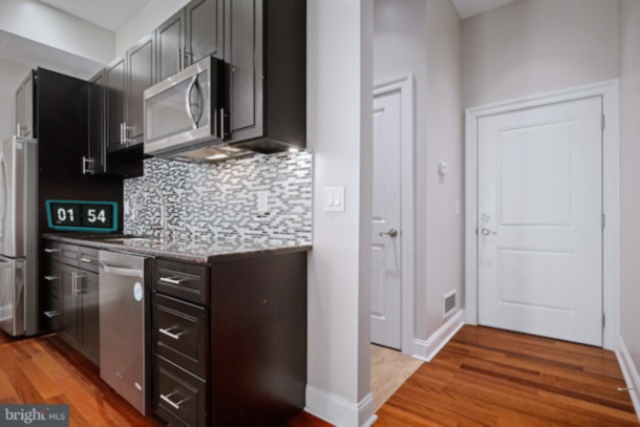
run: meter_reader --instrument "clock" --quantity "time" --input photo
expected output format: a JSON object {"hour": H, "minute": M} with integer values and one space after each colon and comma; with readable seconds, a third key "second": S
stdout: {"hour": 1, "minute": 54}
